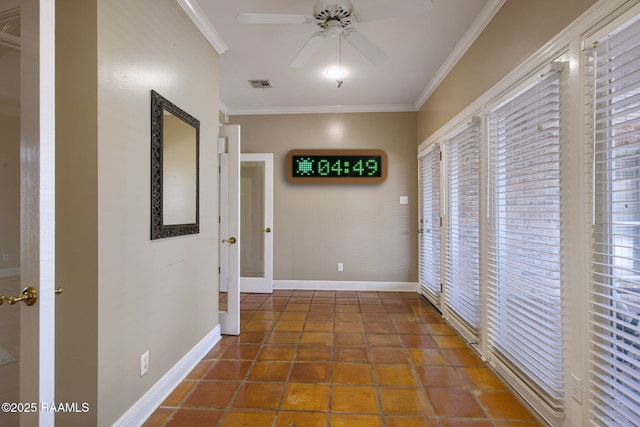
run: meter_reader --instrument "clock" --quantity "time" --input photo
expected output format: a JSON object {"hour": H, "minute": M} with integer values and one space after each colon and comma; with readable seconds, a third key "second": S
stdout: {"hour": 4, "minute": 49}
